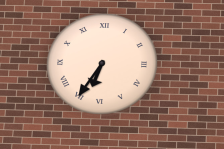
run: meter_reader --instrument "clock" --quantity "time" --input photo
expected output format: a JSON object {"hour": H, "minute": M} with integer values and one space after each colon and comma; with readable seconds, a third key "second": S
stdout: {"hour": 6, "minute": 35}
